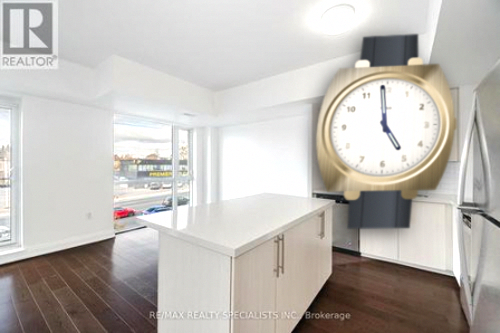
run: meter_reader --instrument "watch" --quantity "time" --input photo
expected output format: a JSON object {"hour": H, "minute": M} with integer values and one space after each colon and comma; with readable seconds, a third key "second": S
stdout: {"hour": 4, "minute": 59}
